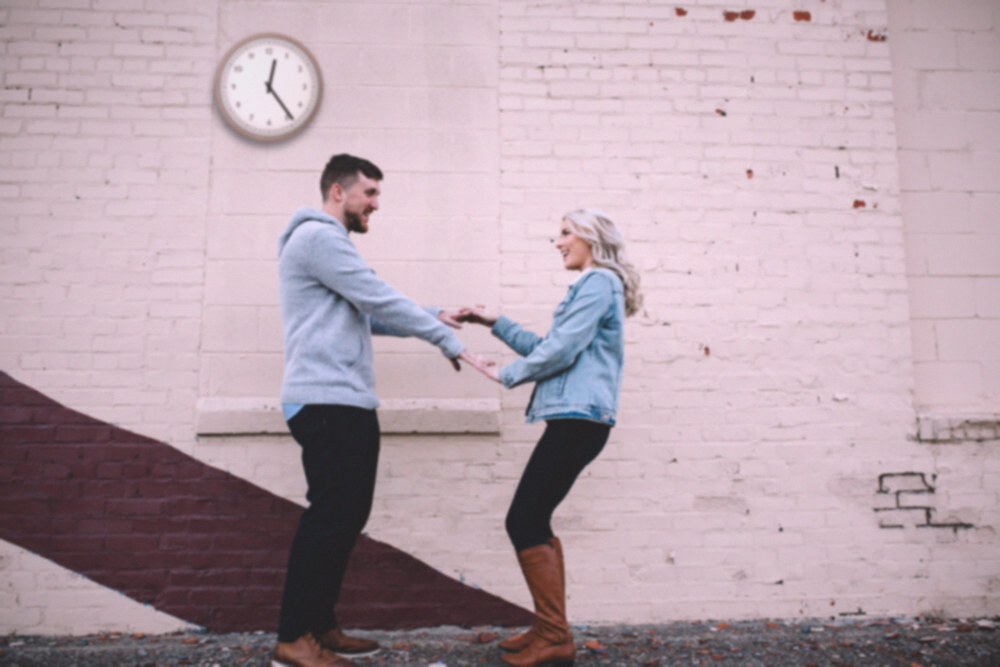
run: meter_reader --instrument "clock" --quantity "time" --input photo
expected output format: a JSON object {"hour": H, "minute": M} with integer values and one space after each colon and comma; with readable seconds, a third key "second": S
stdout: {"hour": 12, "minute": 24}
